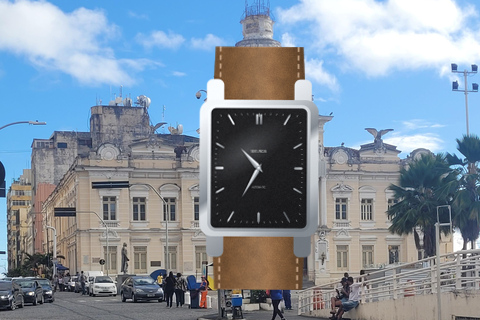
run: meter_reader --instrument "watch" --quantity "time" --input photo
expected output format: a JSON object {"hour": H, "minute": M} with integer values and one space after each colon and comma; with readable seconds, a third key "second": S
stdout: {"hour": 10, "minute": 35}
